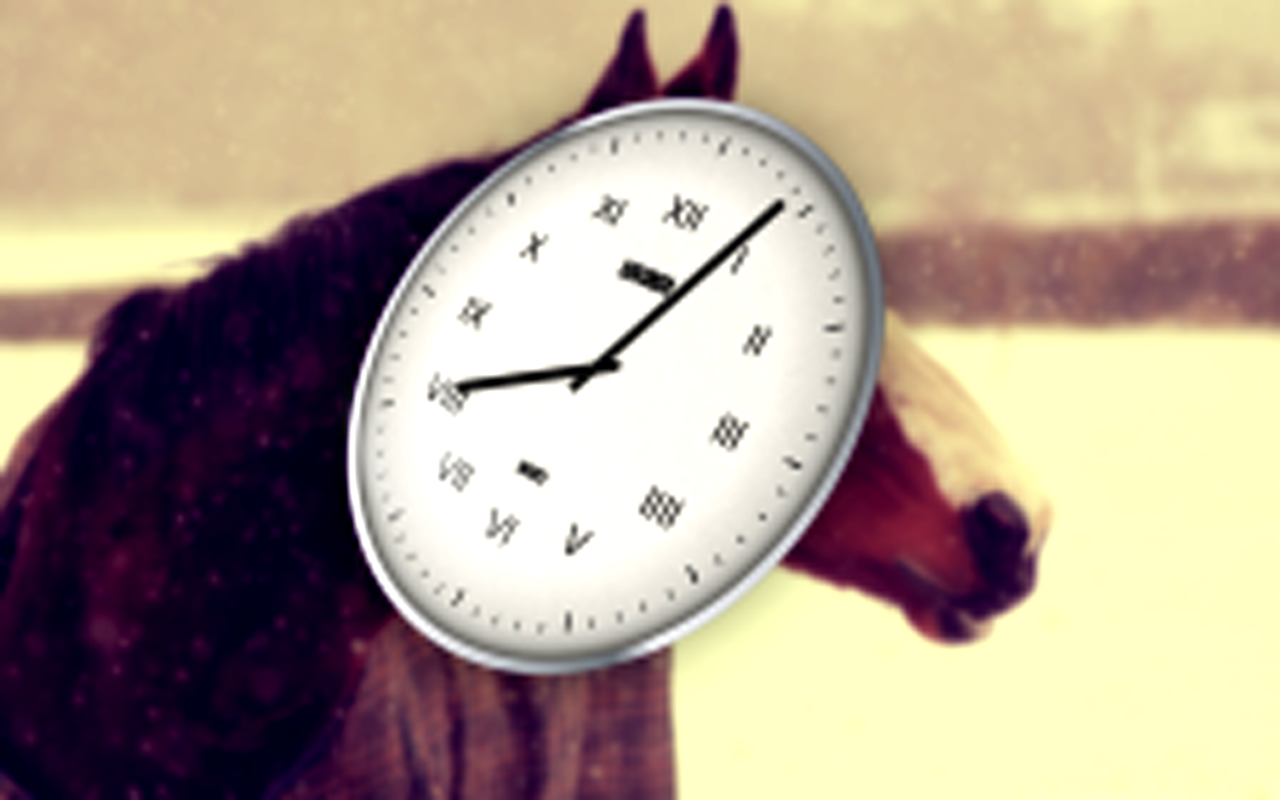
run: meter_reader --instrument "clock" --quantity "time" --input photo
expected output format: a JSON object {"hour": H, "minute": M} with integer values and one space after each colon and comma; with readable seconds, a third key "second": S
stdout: {"hour": 8, "minute": 4}
